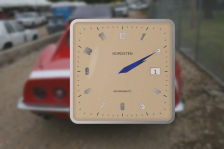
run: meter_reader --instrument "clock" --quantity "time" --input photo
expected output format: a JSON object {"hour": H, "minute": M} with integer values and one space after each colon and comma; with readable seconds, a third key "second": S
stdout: {"hour": 2, "minute": 10}
